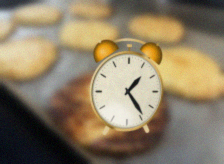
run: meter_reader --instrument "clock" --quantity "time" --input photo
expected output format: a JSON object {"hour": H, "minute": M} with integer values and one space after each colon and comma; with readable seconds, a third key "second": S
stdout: {"hour": 1, "minute": 24}
